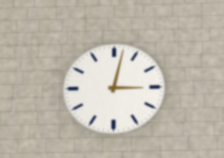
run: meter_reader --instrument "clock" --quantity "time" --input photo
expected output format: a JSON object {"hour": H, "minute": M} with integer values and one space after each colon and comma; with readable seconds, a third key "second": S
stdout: {"hour": 3, "minute": 2}
